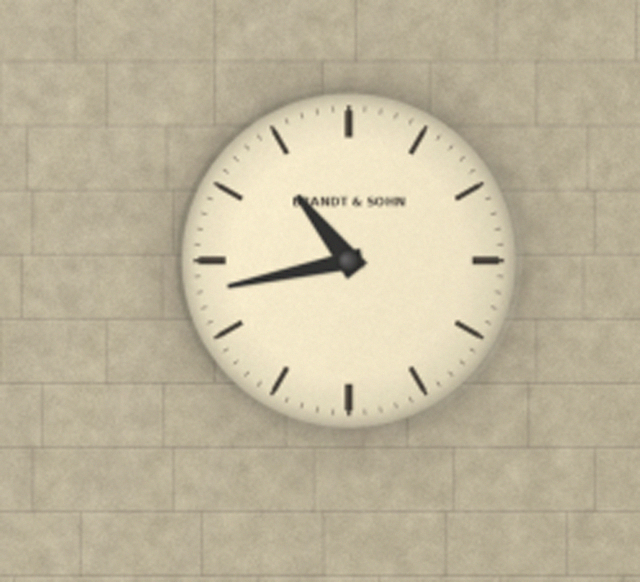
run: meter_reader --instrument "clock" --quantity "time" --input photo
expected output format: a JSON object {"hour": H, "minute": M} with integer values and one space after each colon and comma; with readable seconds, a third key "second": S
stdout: {"hour": 10, "minute": 43}
